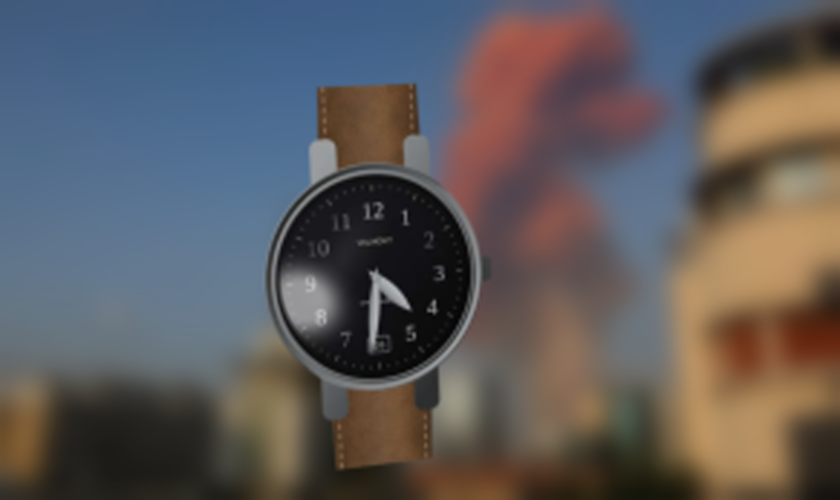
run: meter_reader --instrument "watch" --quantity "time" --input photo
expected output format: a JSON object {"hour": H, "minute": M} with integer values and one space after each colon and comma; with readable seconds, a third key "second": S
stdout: {"hour": 4, "minute": 31}
